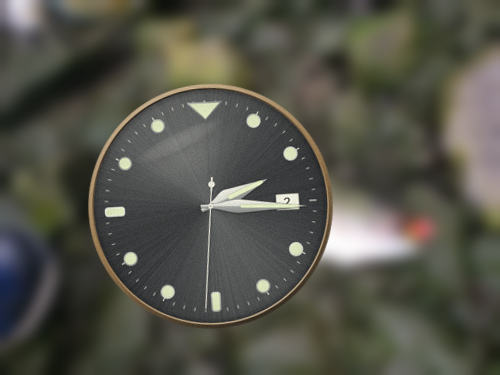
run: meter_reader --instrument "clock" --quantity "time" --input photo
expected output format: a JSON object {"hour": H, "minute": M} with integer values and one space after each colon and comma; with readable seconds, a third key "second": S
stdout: {"hour": 2, "minute": 15, "second": 31}
